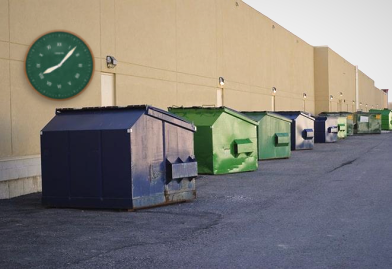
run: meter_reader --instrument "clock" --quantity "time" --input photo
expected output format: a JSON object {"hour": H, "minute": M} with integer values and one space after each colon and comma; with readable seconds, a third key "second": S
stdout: {"hour": 8, "minute": 7}
